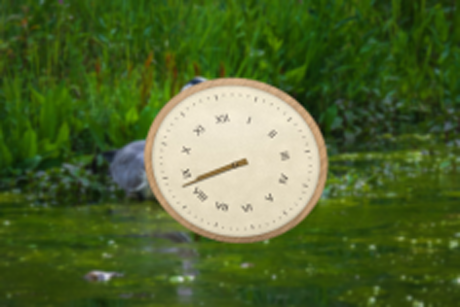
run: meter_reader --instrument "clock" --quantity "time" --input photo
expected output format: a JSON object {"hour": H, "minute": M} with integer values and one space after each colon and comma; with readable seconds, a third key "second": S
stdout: {"hour": 8, "minute": 43}
